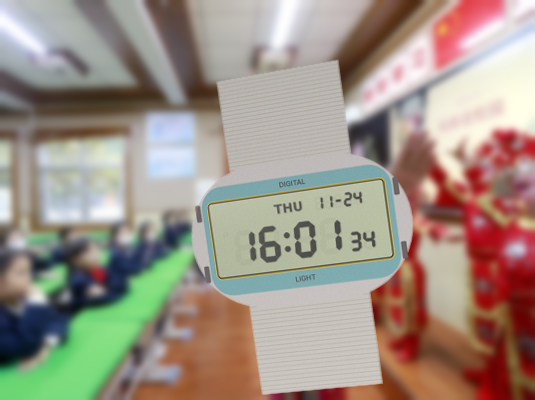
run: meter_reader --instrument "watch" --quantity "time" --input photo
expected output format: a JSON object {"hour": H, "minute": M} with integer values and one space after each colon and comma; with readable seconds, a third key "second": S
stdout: {"hour": 16, "minute": 1, "second": 34}
